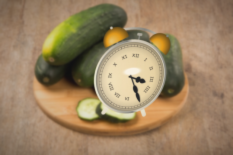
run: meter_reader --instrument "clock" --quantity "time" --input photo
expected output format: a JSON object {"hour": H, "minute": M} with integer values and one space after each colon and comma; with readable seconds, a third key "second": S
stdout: {"hour": 3, "minute": 25}
